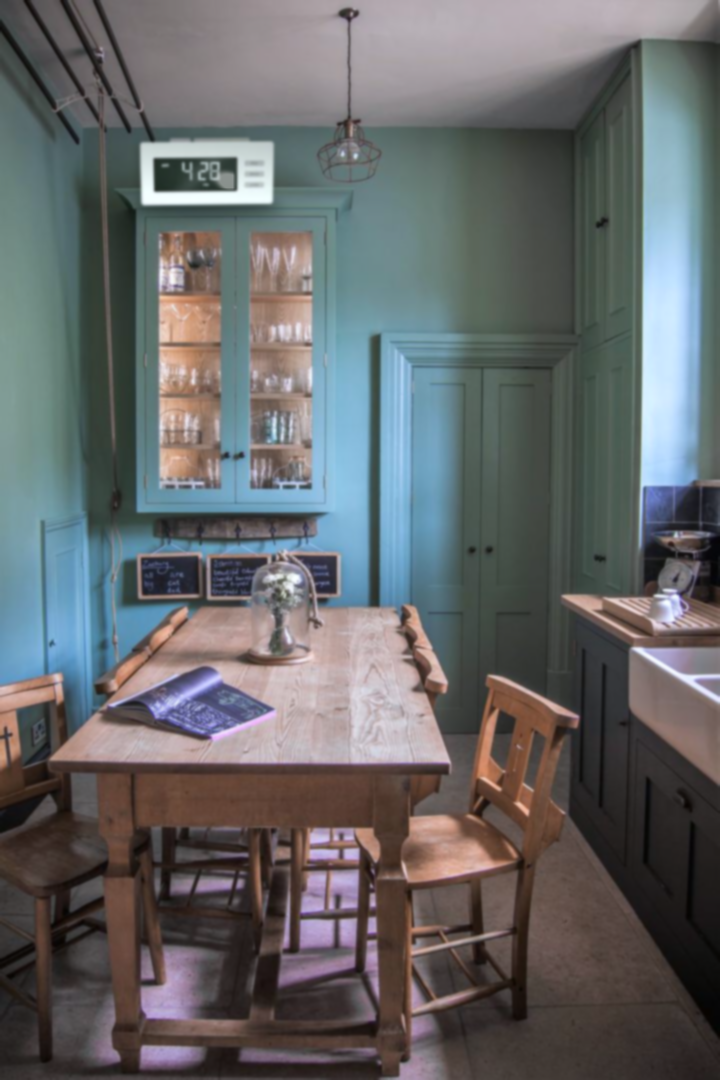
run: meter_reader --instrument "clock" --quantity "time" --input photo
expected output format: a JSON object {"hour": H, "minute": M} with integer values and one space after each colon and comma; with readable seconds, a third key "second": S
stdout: {"hour": 4, "minute": 28}
